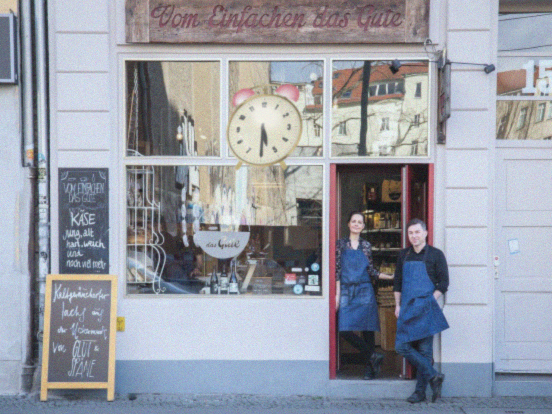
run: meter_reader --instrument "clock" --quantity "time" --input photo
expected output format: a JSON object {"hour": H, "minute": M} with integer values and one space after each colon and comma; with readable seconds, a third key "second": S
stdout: {"hour": 5, "minute": 30}
